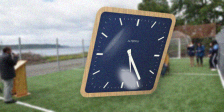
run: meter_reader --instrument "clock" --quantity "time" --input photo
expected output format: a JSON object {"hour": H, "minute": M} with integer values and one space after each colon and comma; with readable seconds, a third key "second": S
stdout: {"hour": 5, "minute": 24}
